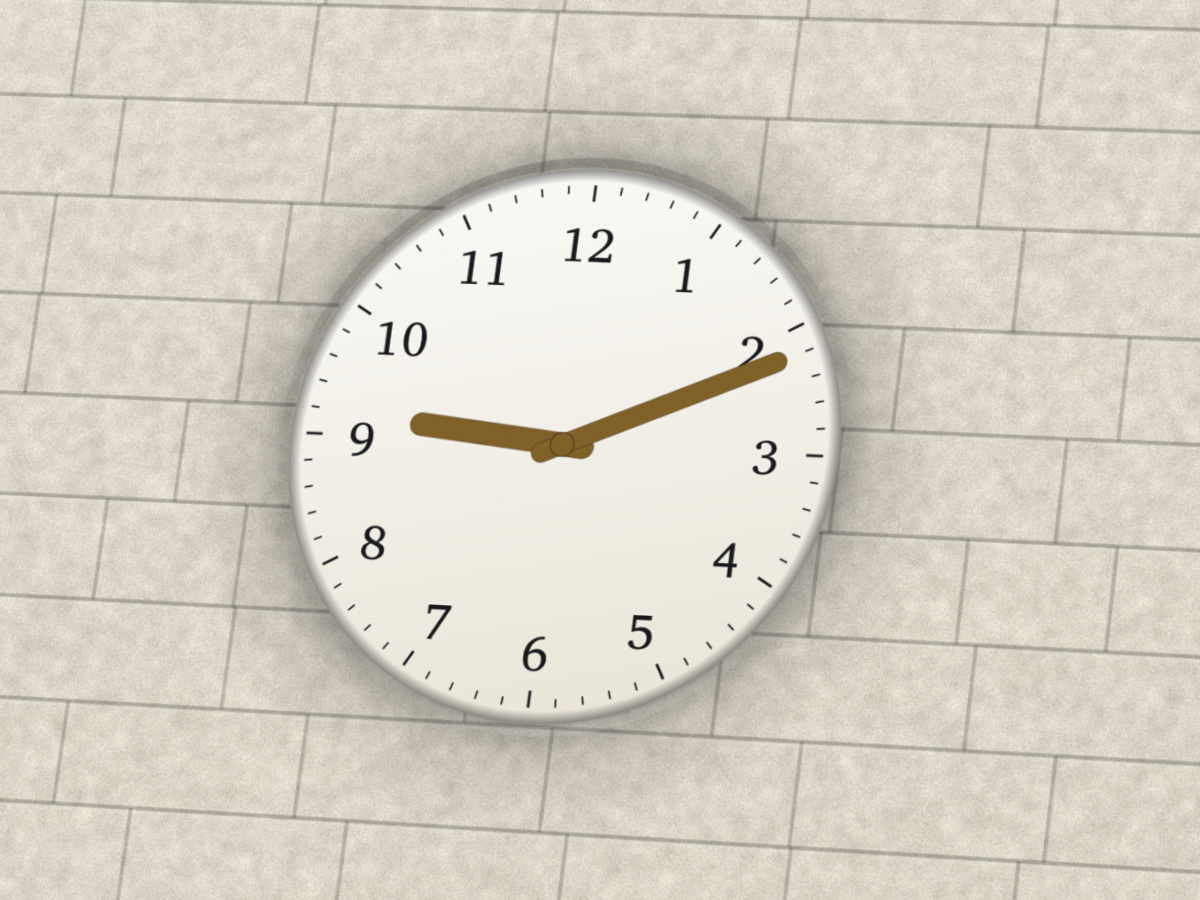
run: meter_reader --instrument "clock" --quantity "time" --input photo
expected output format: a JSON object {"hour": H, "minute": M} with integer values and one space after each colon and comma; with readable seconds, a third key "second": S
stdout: {"hour": 9, "minute": 11}
